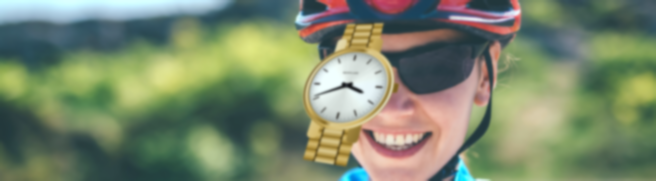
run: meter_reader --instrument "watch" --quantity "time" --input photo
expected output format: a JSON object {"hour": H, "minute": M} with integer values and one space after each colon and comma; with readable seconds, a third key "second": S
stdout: {"hour": 3, "minute": 41}
